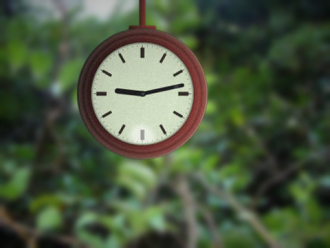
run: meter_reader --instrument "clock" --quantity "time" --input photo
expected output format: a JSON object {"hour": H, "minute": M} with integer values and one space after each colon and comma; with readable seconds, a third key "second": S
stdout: {"hour": 9, "minute": 13}
